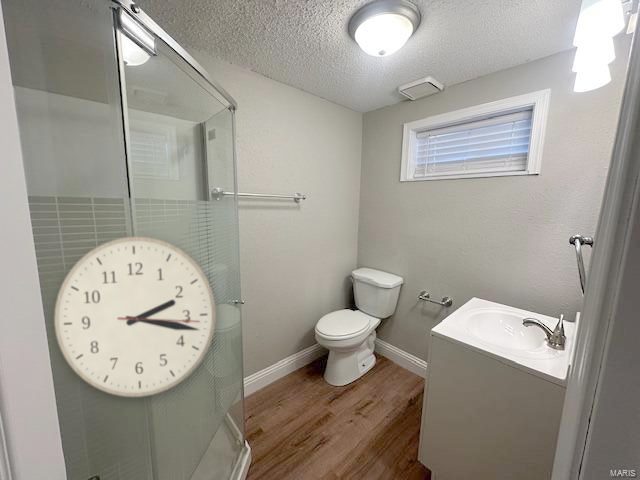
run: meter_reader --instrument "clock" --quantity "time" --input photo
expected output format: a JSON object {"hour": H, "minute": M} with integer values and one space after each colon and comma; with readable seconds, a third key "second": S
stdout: {"hour": 2, "minute": 17, "second": 16}
